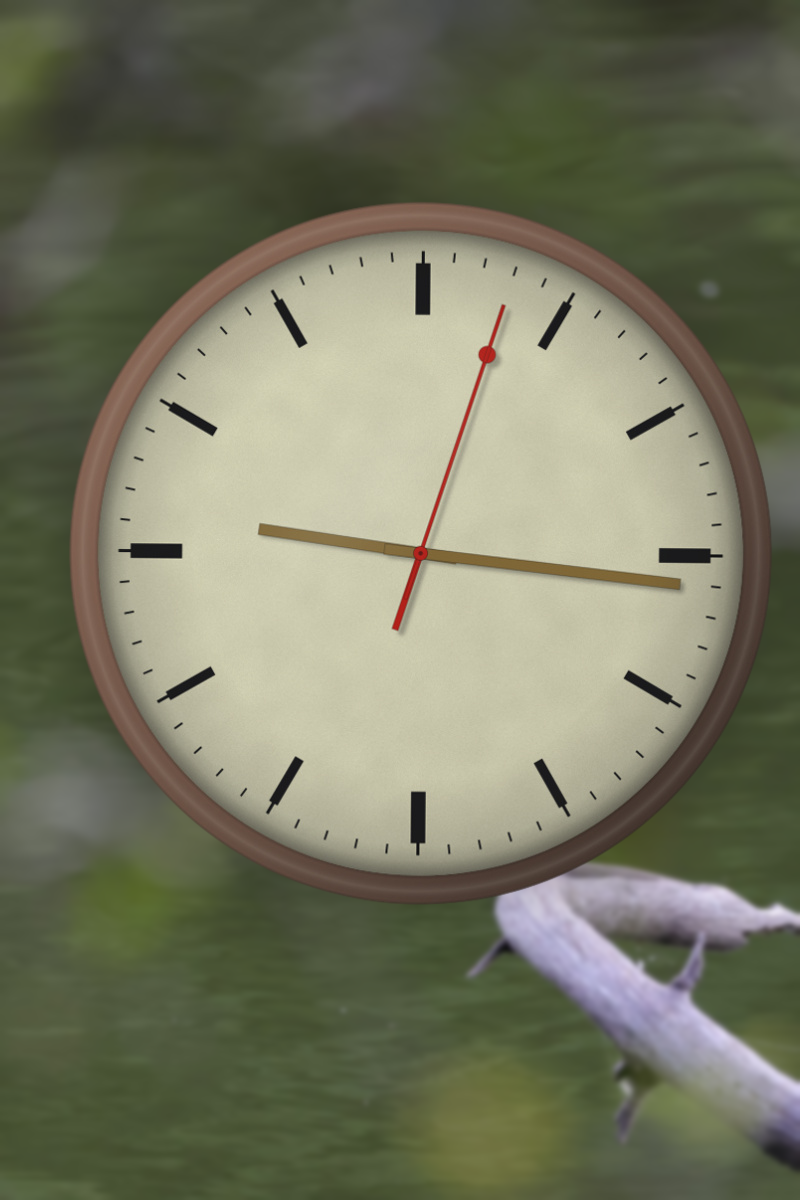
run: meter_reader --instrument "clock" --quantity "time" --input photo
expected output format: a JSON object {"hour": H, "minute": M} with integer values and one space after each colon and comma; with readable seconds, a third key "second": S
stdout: {"hour": 9, "minute": 16, "second": 3}
